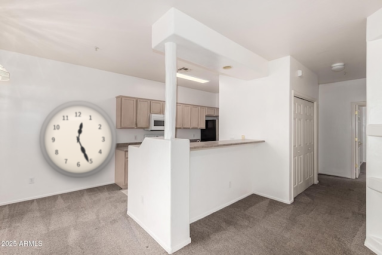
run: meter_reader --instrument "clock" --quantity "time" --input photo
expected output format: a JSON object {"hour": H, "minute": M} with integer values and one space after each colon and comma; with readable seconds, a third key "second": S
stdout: {"hour": 12, "minute": 26}
